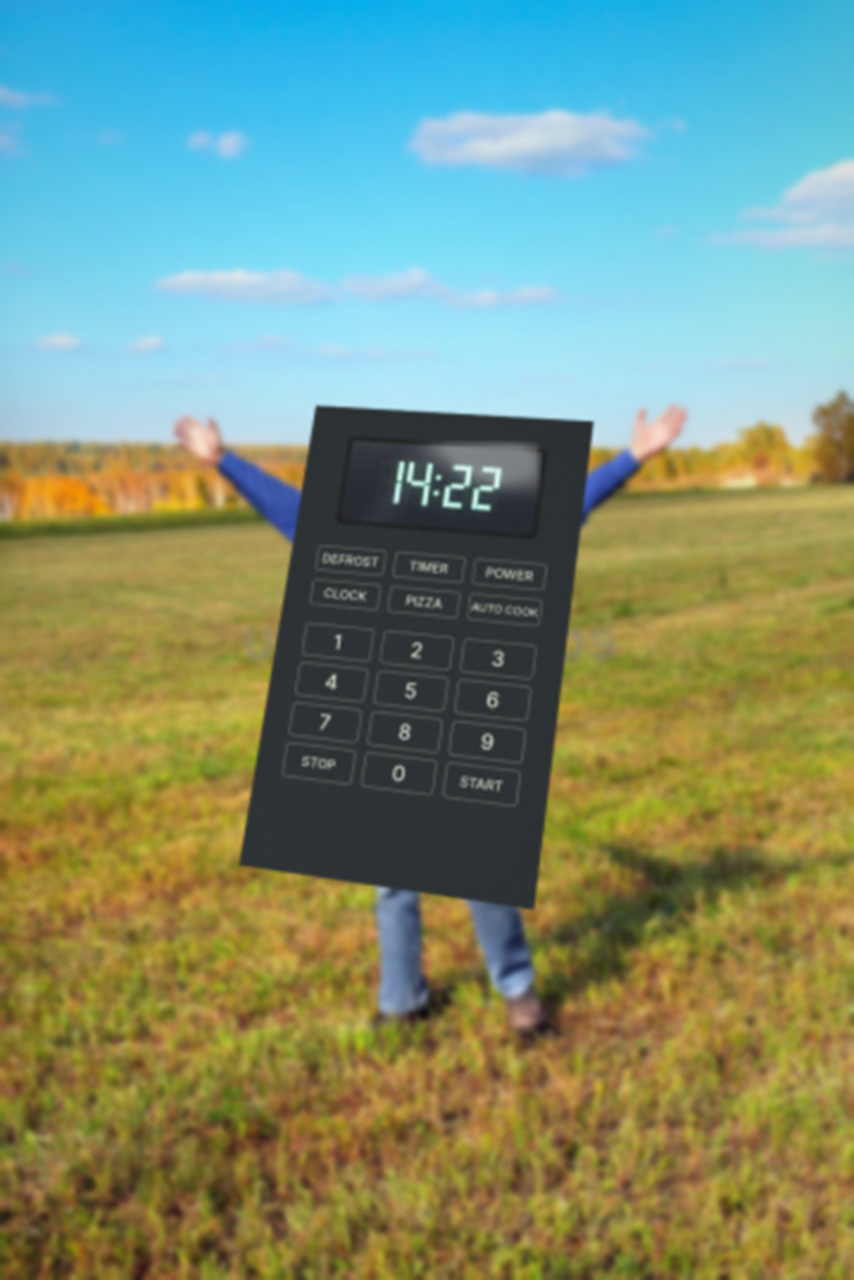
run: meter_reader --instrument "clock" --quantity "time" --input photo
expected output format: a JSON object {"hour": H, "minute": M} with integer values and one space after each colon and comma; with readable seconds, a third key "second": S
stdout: {"hour": 14, "minute": 22}
